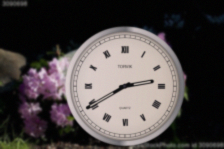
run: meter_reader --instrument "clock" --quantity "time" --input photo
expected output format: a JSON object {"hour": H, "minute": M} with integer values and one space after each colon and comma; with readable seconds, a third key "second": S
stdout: {"hour": 2, "minute": 40}
